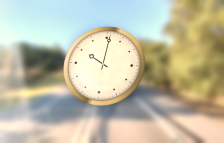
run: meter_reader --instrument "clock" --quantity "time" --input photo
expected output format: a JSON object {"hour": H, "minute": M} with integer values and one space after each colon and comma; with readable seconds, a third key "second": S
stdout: {"hour": 10, "minute": 1}
